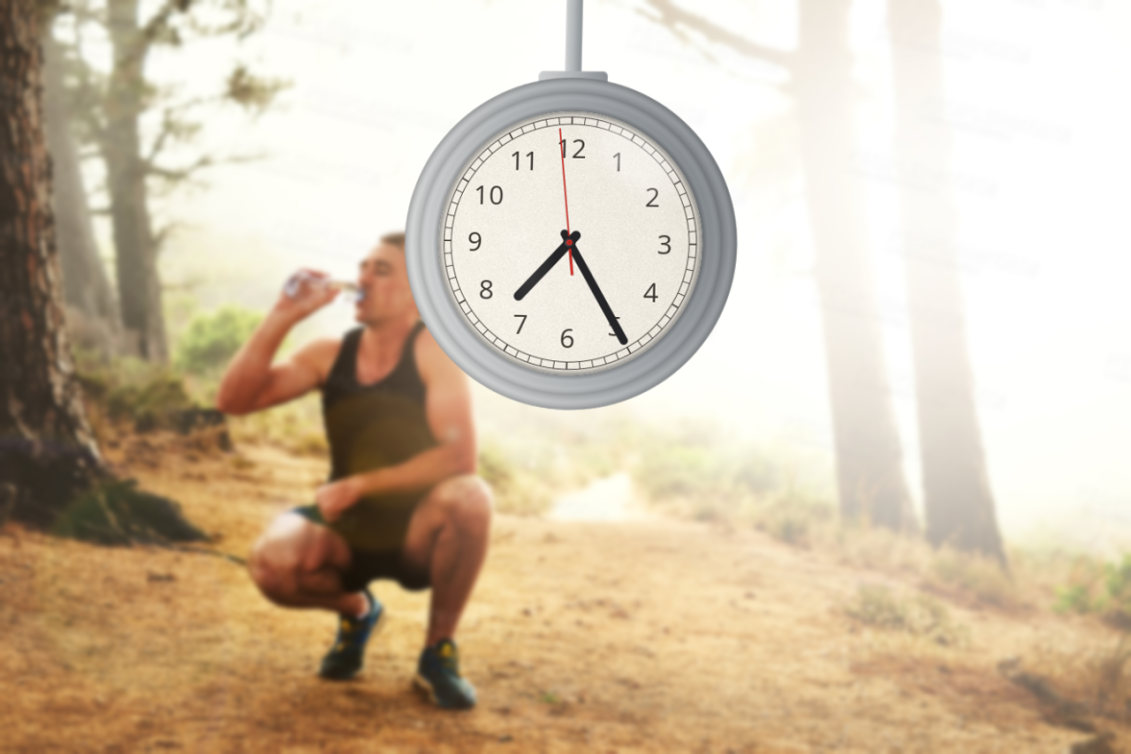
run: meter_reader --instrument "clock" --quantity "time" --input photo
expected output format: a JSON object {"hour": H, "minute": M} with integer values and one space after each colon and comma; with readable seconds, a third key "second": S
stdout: {"hour": 7, "minute": 24, "second": 59}
